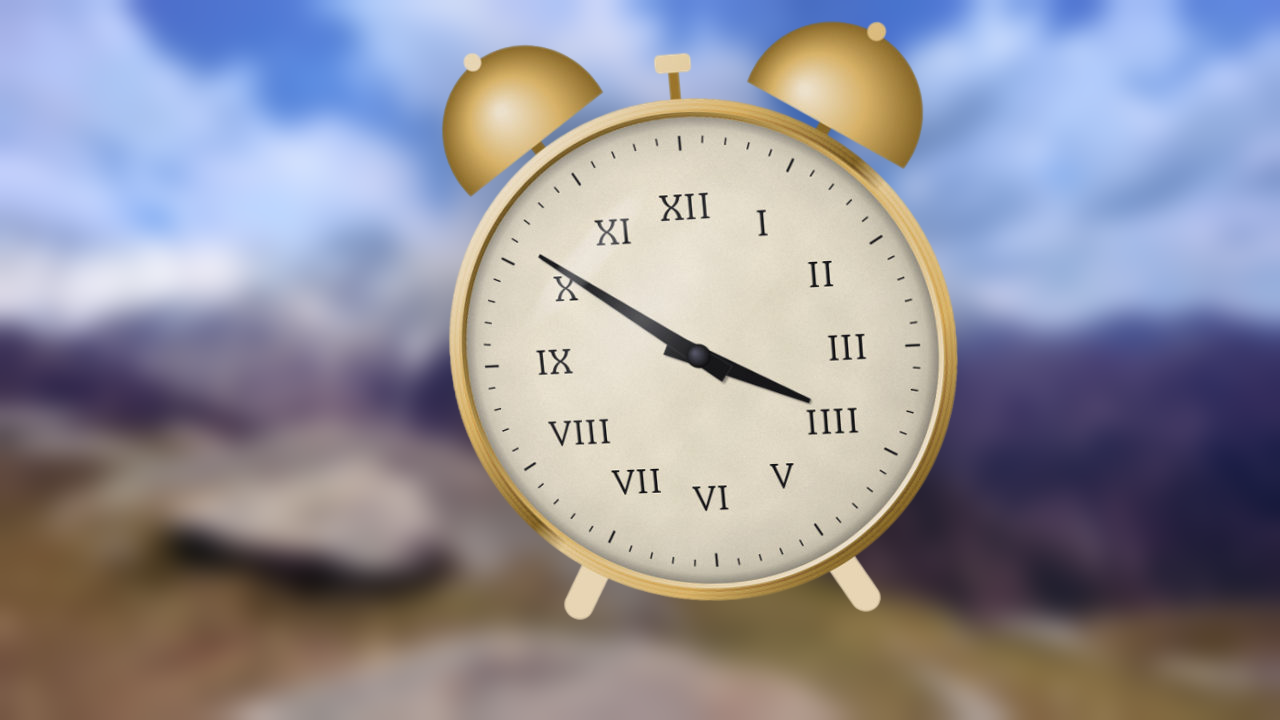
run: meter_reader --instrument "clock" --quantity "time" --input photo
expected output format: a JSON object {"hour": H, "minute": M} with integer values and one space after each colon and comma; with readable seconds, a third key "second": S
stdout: {"hour": 3, "minute": 51}
